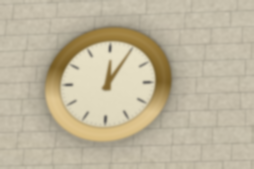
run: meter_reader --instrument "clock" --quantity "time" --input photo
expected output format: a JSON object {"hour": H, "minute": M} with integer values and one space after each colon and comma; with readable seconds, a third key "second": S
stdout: {"hour": 12, "minute": 5}
